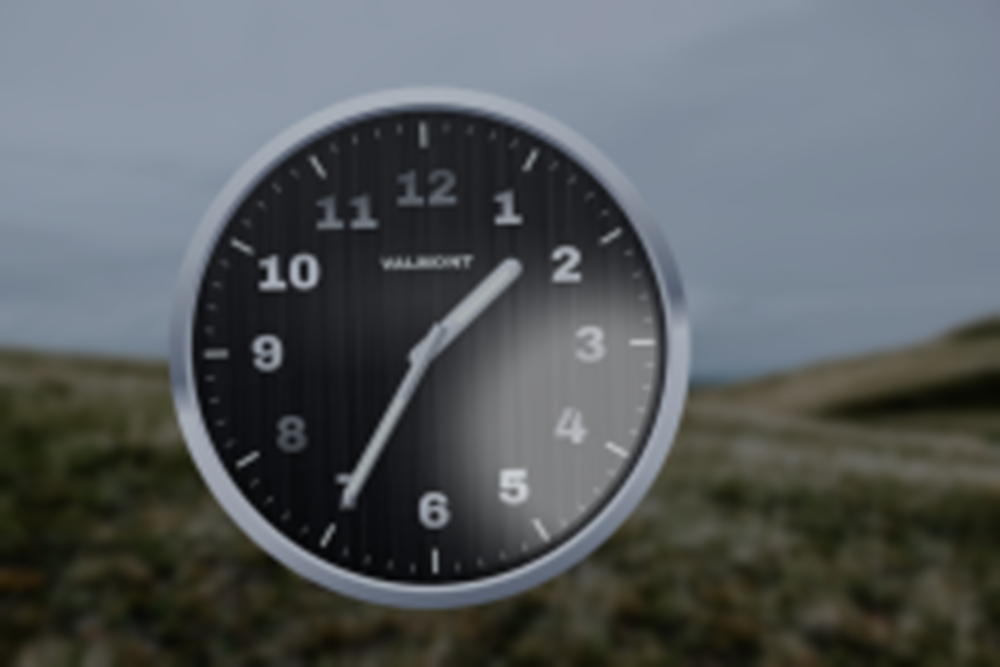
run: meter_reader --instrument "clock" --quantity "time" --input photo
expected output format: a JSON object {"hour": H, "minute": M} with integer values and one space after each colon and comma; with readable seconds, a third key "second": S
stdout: {"hour": 1, "minute": 35}
